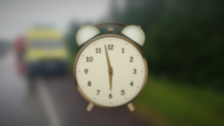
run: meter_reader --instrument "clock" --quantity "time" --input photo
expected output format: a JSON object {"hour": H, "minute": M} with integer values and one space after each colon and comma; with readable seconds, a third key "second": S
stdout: {"hour": 5, "minute": 58}
